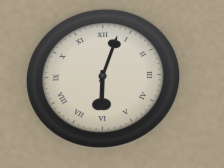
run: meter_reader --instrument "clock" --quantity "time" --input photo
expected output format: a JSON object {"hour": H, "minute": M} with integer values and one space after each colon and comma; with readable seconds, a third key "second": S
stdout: {"hour": 6, "minute": 3}
